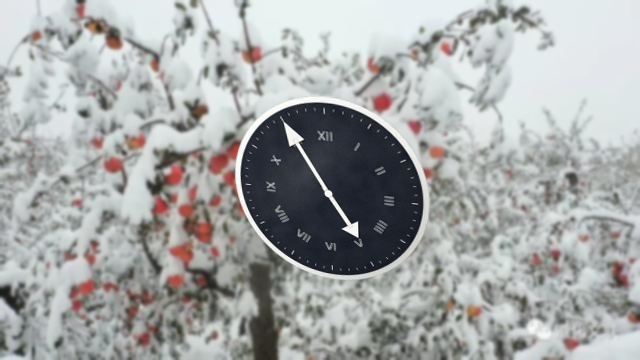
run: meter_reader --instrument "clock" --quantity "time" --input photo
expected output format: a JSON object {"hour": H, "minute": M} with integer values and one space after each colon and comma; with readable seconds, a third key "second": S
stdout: {"hour": 4, "minute": 55}
